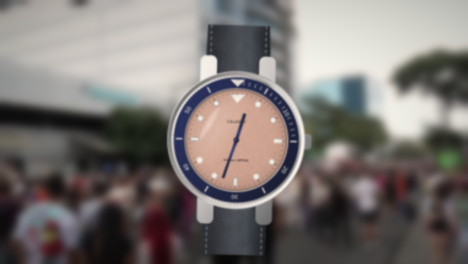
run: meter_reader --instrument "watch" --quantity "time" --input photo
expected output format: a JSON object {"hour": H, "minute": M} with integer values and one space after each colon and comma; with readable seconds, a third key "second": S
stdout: {"hour": 12, "minute": 33}
